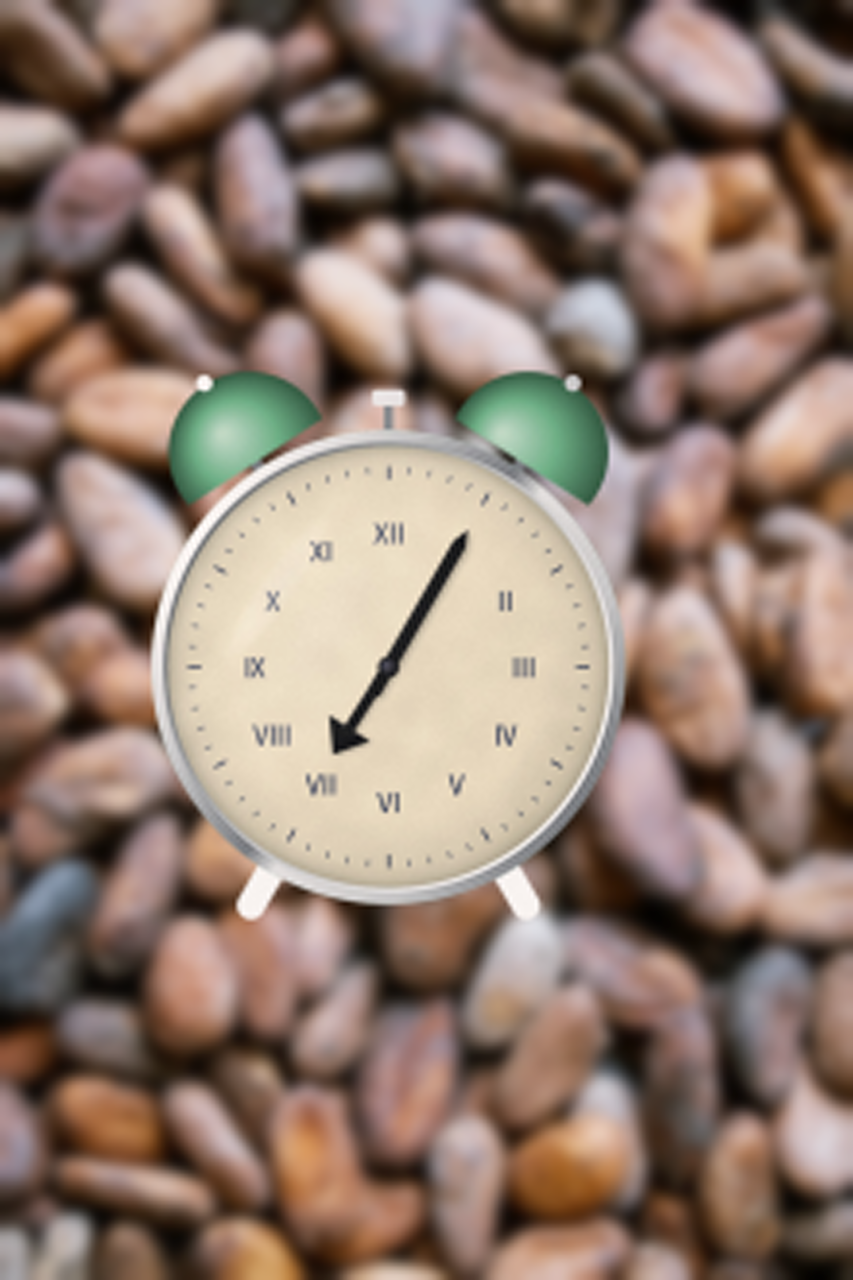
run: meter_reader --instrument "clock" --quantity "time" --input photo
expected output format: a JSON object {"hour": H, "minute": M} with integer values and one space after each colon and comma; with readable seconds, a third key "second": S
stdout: {"hour": 7, "minute": 5}
